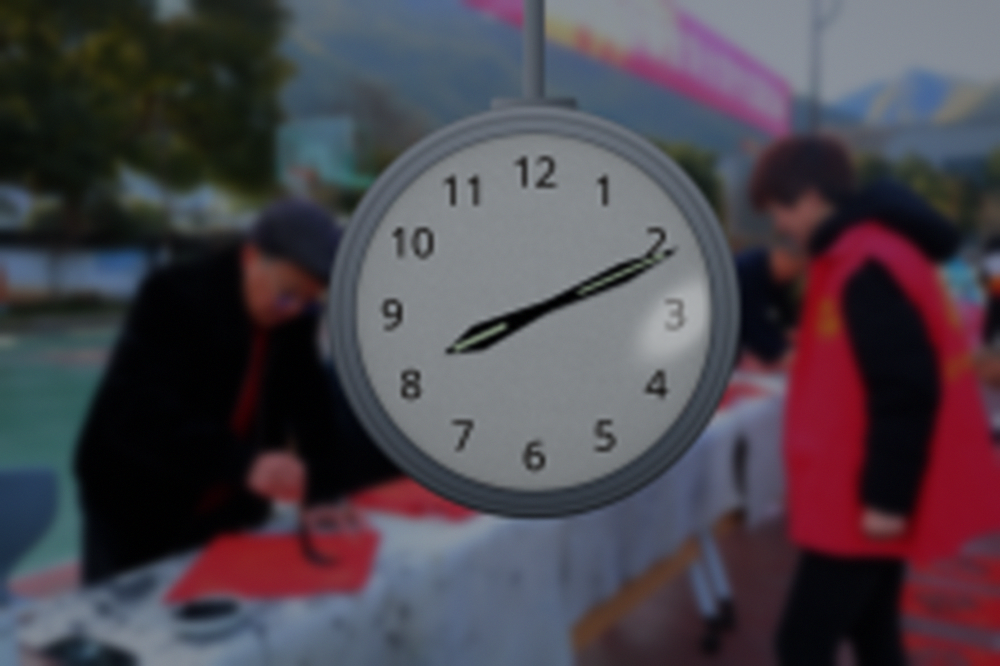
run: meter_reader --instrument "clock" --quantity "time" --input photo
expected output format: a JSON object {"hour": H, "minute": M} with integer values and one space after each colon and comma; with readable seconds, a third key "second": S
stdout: {"hour": 8, "minute": 11}
